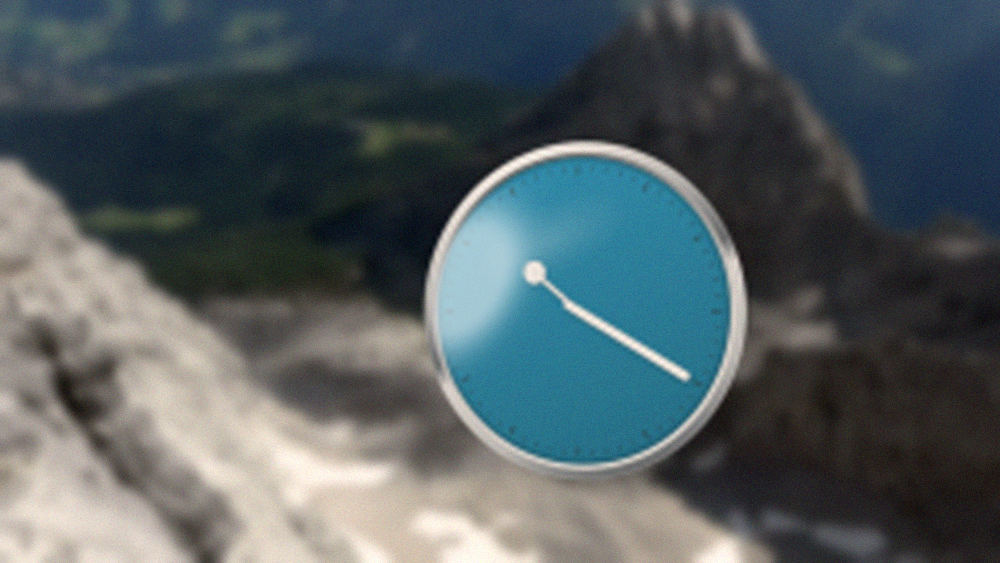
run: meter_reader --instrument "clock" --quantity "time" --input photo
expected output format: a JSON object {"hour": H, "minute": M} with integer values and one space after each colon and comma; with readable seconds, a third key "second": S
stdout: {"hour": 10, "minute": 20}
